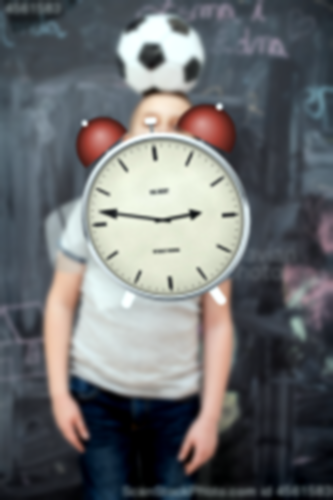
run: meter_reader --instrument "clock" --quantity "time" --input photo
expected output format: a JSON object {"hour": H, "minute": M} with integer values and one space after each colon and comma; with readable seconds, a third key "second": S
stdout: {"hour": 2, "minute": 47}
